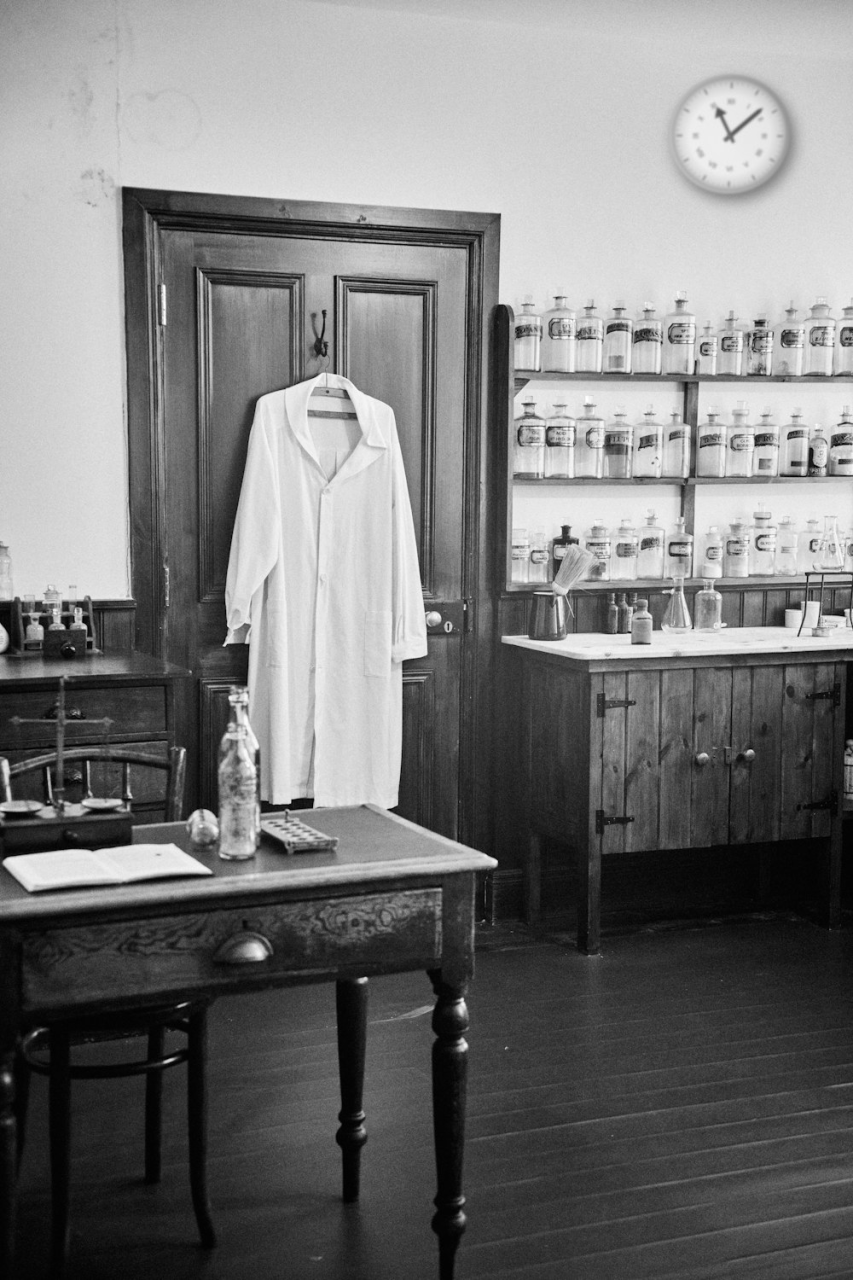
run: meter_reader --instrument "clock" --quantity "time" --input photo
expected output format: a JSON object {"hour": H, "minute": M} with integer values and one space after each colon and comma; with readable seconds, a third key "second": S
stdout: {"hour": 11, "minute": 8}
